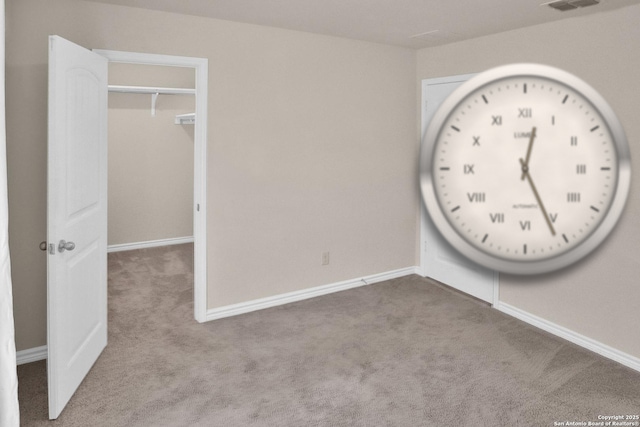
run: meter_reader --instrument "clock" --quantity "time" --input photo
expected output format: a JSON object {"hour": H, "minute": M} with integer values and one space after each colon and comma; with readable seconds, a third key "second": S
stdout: {"hour": 12, "minute": 26}
